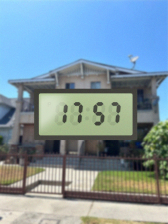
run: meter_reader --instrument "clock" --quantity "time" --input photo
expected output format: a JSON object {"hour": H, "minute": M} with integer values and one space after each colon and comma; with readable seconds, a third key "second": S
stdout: {"hour": 17, "minute": 57}
